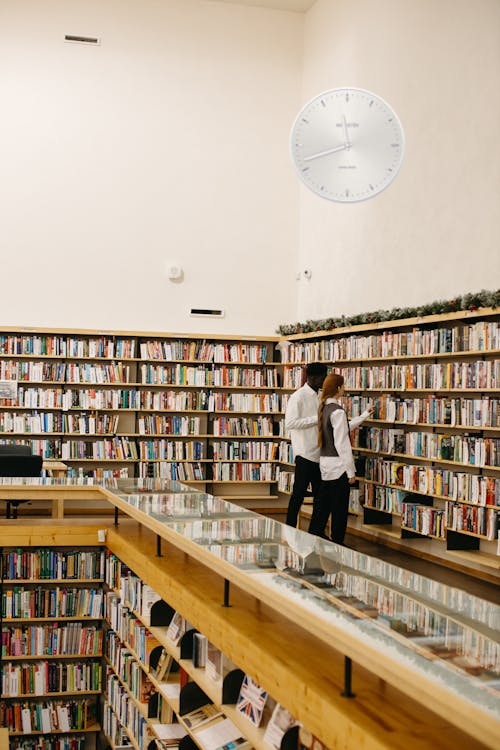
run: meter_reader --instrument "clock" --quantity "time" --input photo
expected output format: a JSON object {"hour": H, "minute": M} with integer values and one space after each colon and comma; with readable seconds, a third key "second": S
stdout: {"hour": 11, "minute": 42}
